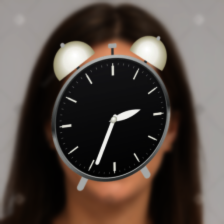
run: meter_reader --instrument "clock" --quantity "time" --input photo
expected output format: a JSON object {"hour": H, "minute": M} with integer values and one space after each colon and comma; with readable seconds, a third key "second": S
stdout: {"hour": 2, "minute": 34}
